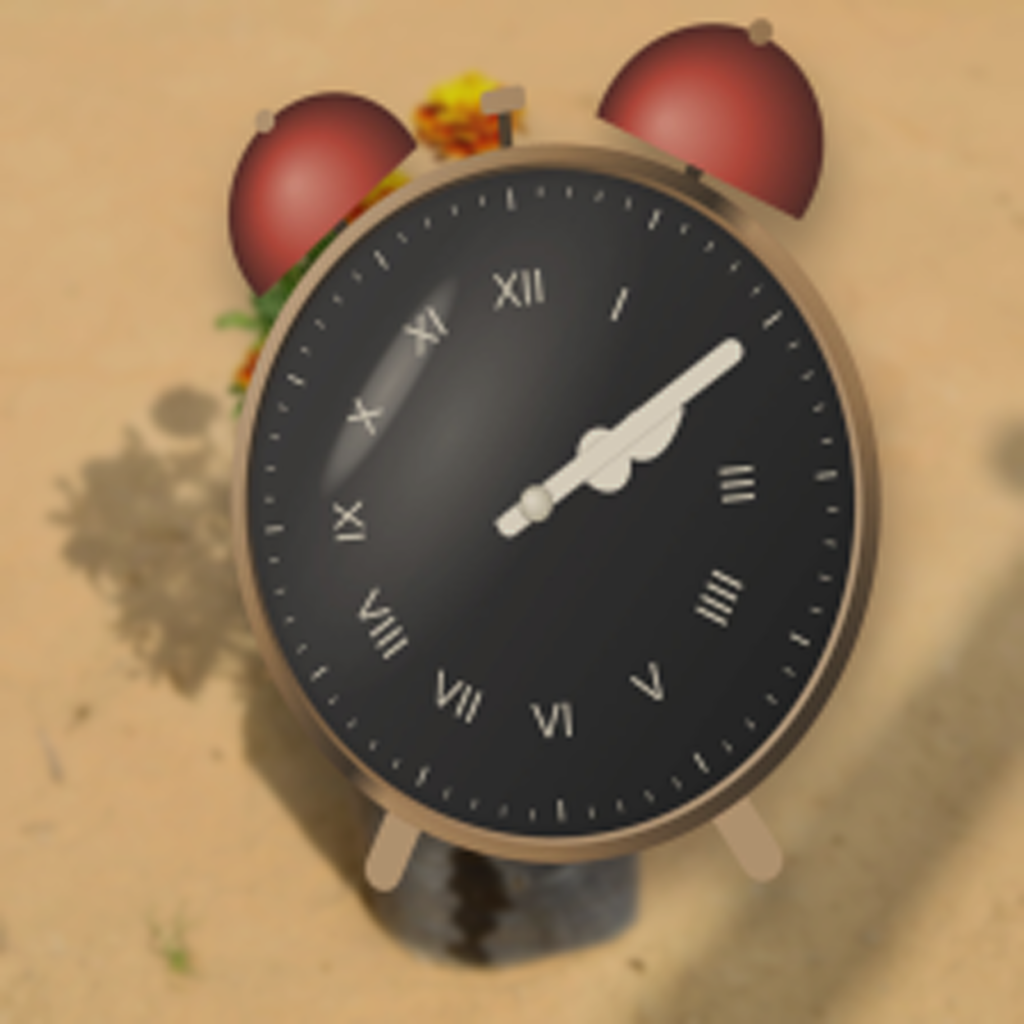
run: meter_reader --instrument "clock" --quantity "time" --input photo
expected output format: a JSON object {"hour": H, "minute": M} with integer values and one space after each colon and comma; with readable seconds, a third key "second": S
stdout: {"hour": 2, "minute": 10}
